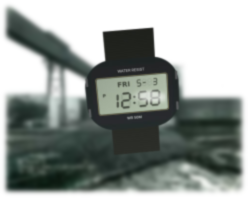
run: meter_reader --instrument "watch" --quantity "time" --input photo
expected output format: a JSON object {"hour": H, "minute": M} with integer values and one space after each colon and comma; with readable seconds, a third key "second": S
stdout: {"hour": 12, "minute": 58}
